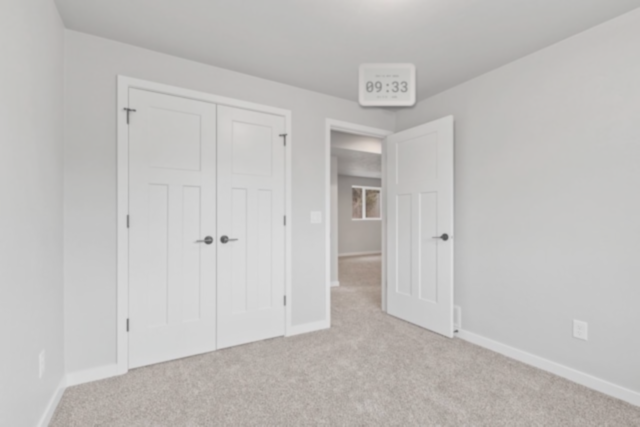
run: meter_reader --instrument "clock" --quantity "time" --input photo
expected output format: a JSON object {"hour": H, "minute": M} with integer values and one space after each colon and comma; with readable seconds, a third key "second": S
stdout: {"hour": 9, "minute": 33}
